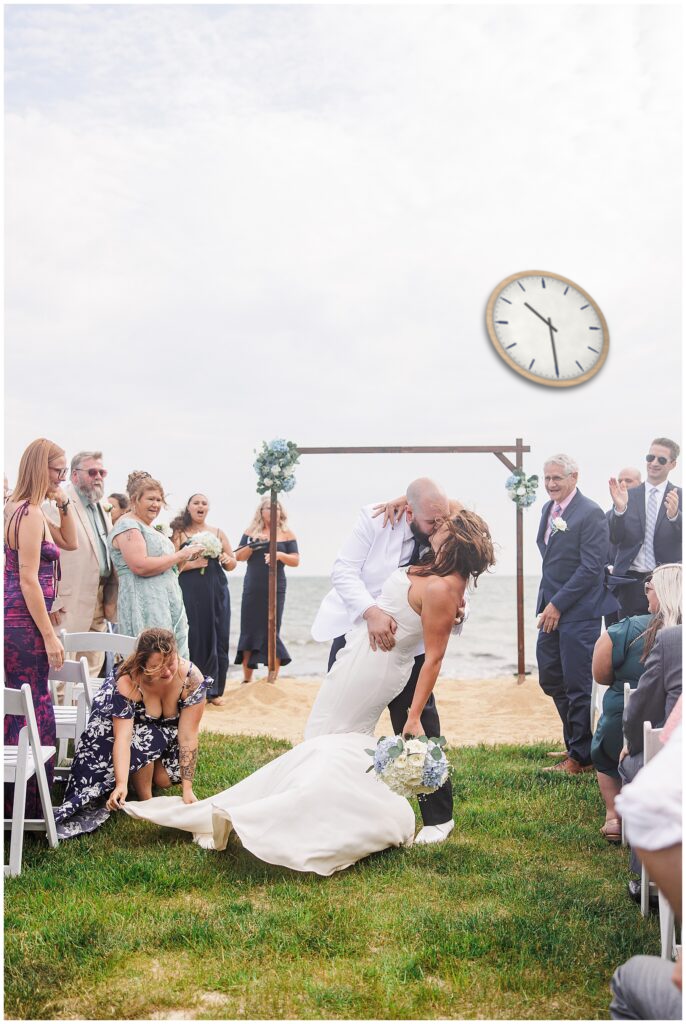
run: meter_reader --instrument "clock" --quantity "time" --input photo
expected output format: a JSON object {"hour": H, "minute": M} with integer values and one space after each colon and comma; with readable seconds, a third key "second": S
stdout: {"hour": 10, "minute": 30}
